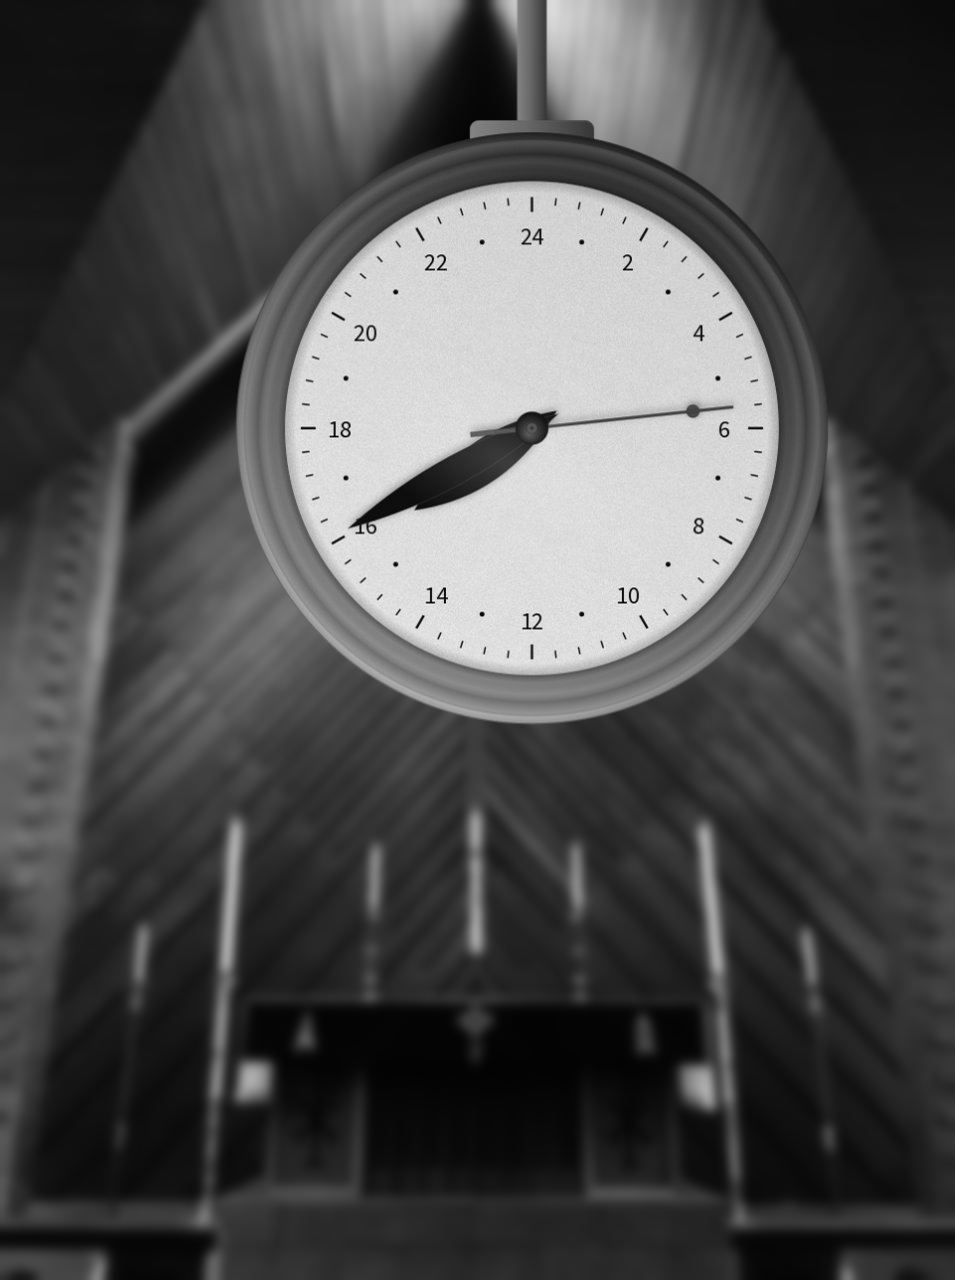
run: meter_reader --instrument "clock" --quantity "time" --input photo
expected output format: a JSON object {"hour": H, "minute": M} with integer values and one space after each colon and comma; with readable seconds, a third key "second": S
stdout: {"hour": 15, "minute": 40, "second": 14}
